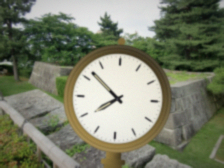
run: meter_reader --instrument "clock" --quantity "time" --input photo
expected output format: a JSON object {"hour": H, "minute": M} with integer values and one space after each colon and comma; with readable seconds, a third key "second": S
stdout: {"hour": 7, "minute": 52}
